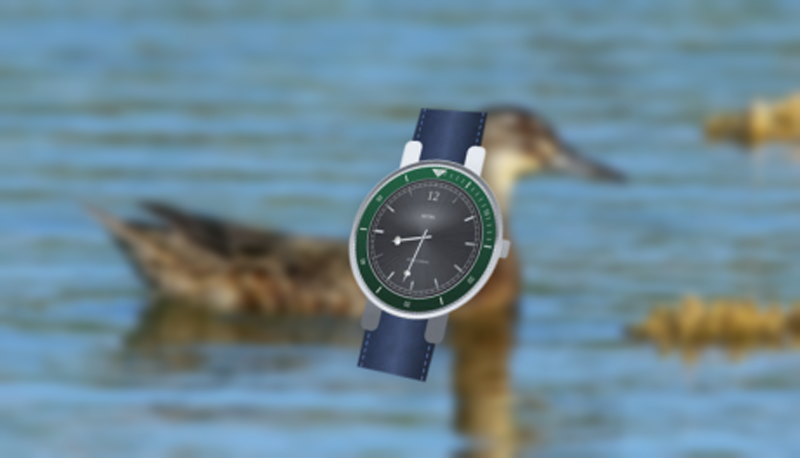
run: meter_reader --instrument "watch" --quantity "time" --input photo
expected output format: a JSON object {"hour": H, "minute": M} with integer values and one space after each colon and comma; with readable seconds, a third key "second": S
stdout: {"hour": 8, "minute": 32}
